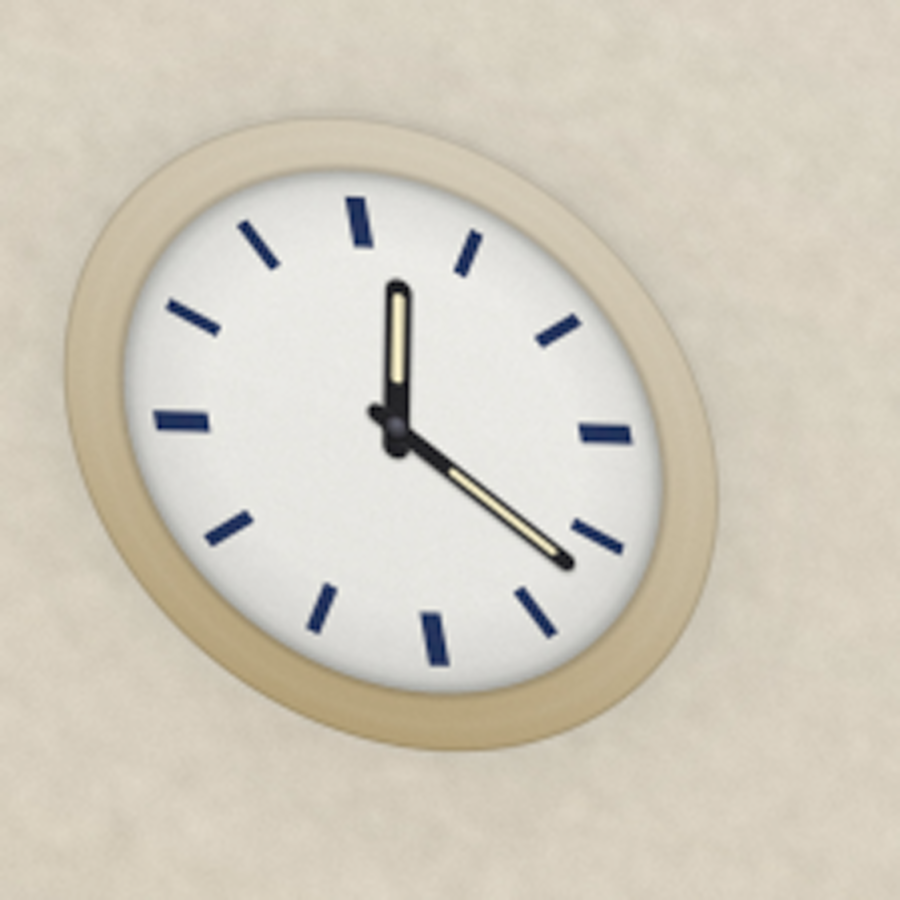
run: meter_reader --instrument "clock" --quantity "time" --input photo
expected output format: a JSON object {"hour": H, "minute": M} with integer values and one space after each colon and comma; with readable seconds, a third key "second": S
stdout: {"hour": 12, "minute": 22}
